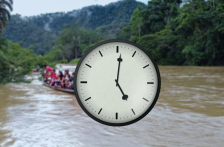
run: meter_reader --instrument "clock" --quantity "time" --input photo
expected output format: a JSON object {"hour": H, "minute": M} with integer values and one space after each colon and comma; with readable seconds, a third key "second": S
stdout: {"hour": 5, "minute": 1}
